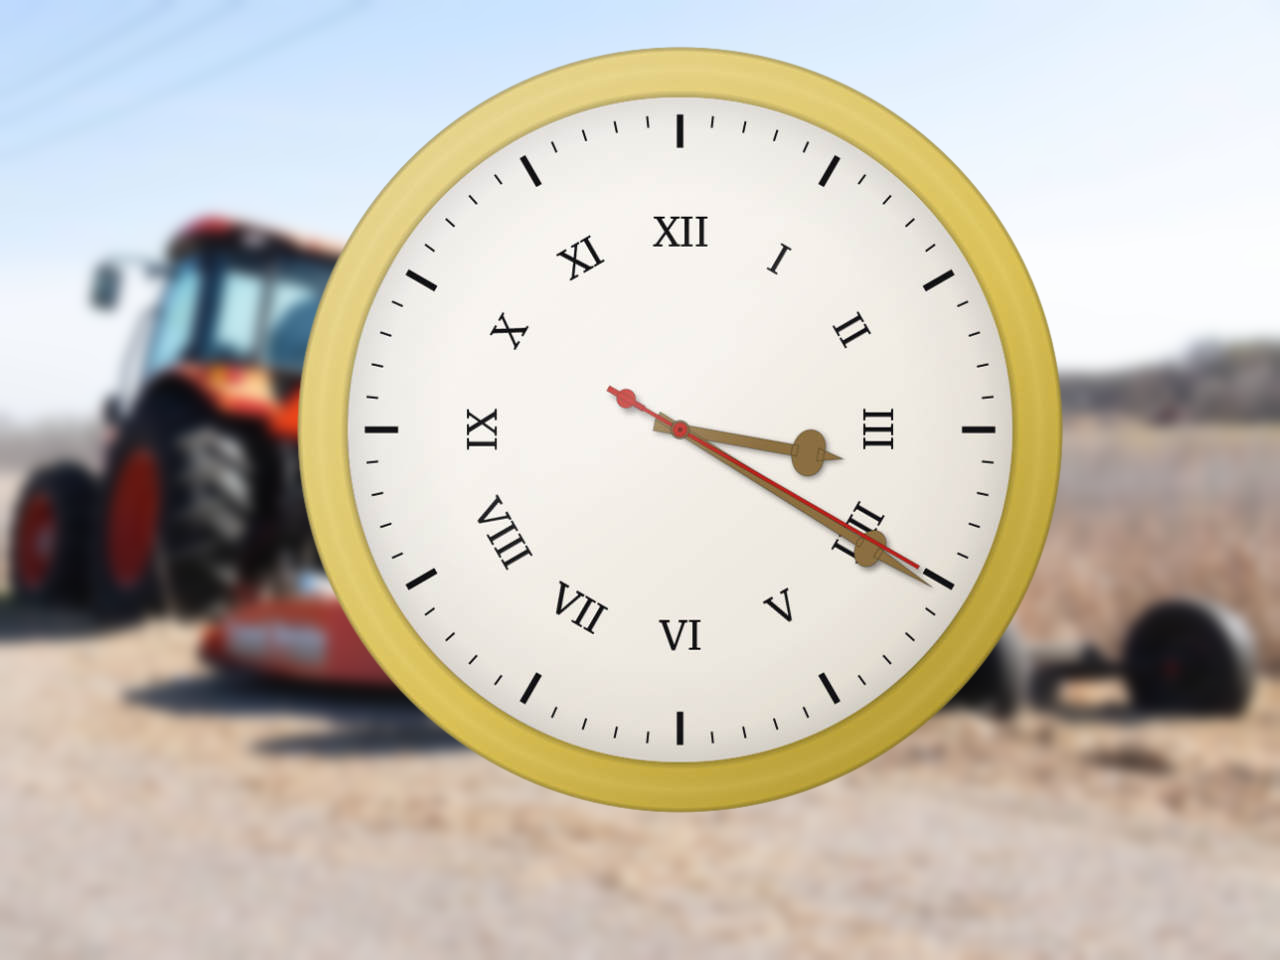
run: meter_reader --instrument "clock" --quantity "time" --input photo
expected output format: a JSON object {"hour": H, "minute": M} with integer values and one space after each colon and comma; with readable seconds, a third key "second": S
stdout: {"hour": 3, "minute": 20, "second": 20}
